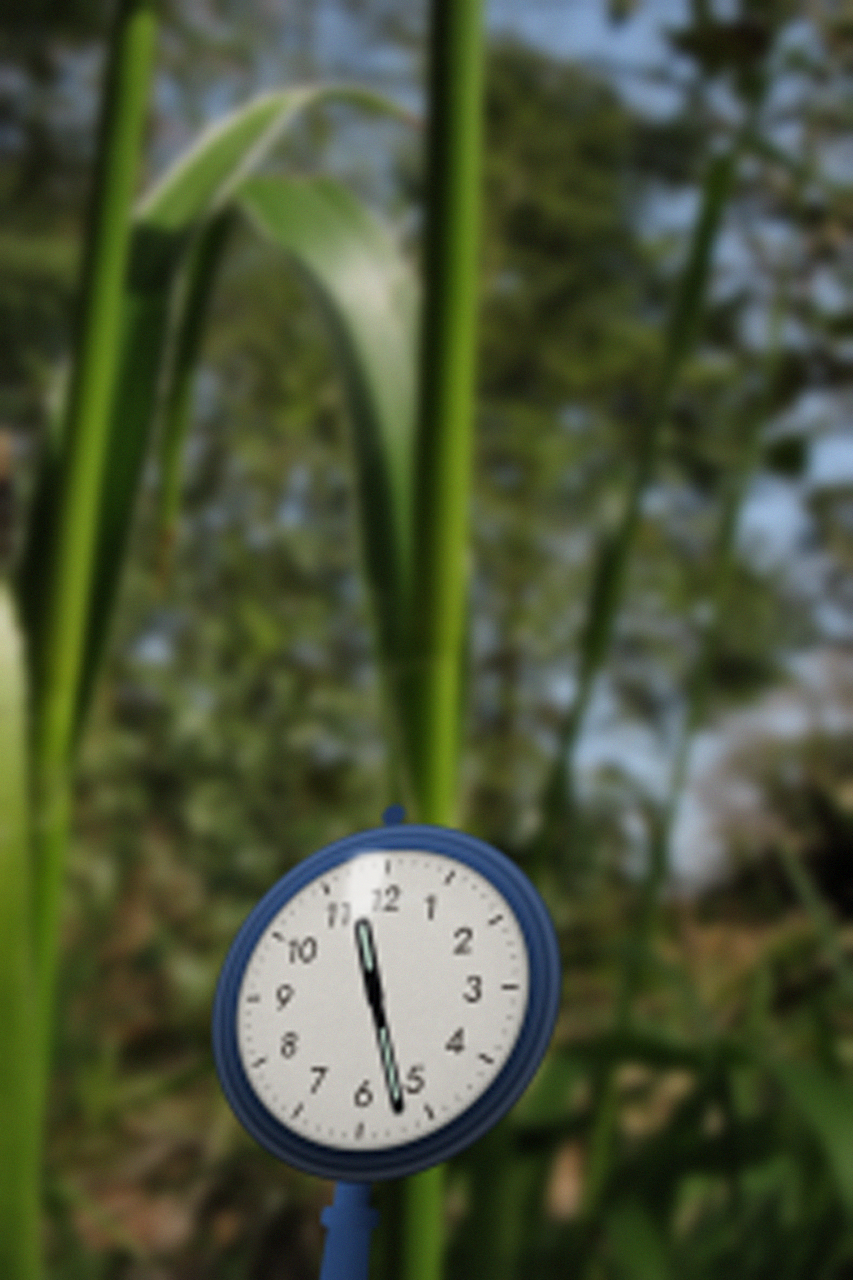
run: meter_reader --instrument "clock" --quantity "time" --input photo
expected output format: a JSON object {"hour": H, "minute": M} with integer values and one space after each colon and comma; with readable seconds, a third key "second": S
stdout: {"hour": 11, "minute": 27}
